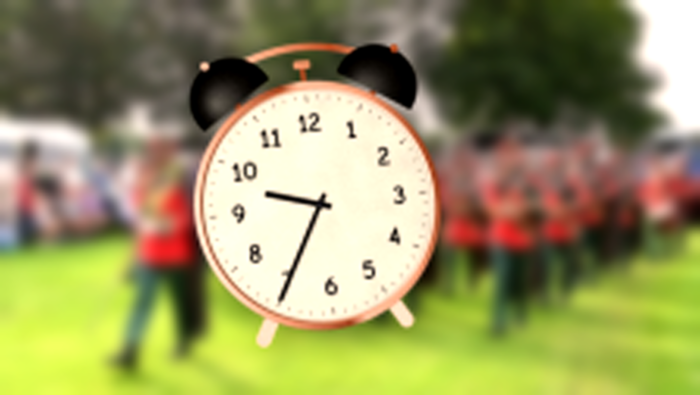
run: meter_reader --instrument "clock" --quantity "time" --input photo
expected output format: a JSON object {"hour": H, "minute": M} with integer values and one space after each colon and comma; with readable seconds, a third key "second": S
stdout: {"hour": 9, "minute": 35}
